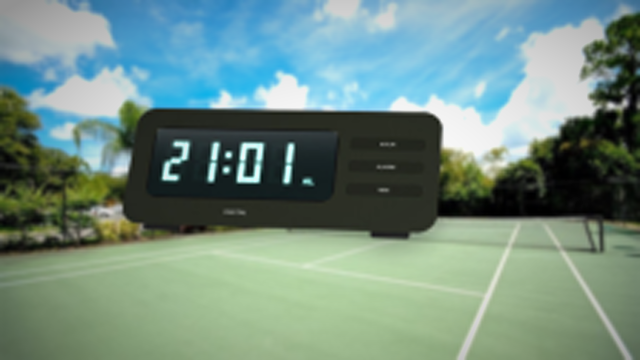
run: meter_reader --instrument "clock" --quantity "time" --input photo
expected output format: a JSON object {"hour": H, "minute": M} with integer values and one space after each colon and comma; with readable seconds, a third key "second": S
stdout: {"hour": 21, "minute": 1}
